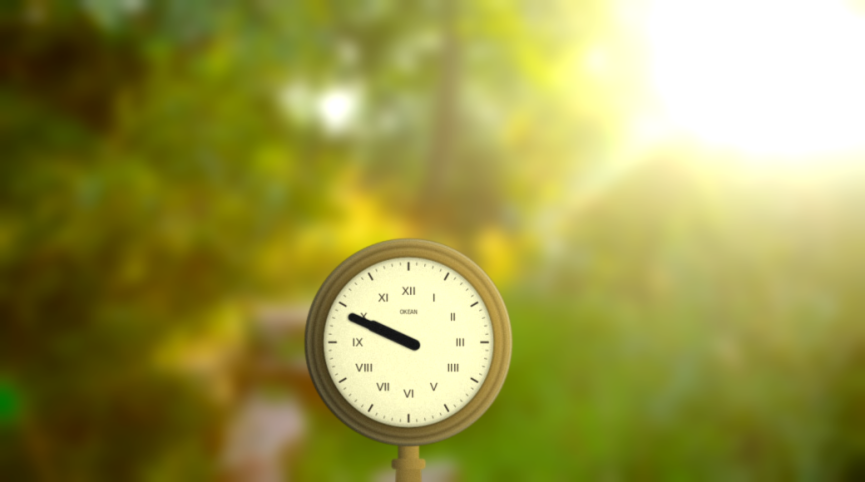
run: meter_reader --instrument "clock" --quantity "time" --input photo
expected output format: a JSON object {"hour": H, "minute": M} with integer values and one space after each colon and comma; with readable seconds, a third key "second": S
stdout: {"hour": 9, "minute": 49}
